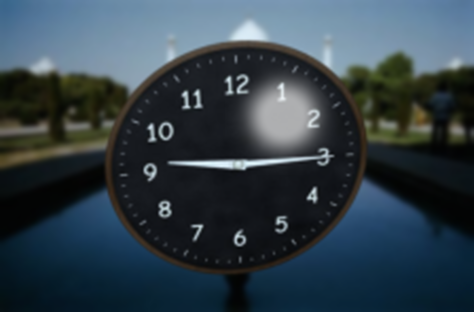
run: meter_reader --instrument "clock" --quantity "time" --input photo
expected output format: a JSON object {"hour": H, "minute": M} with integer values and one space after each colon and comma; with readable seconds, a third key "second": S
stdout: {"hour": 9, "minute": 15}
